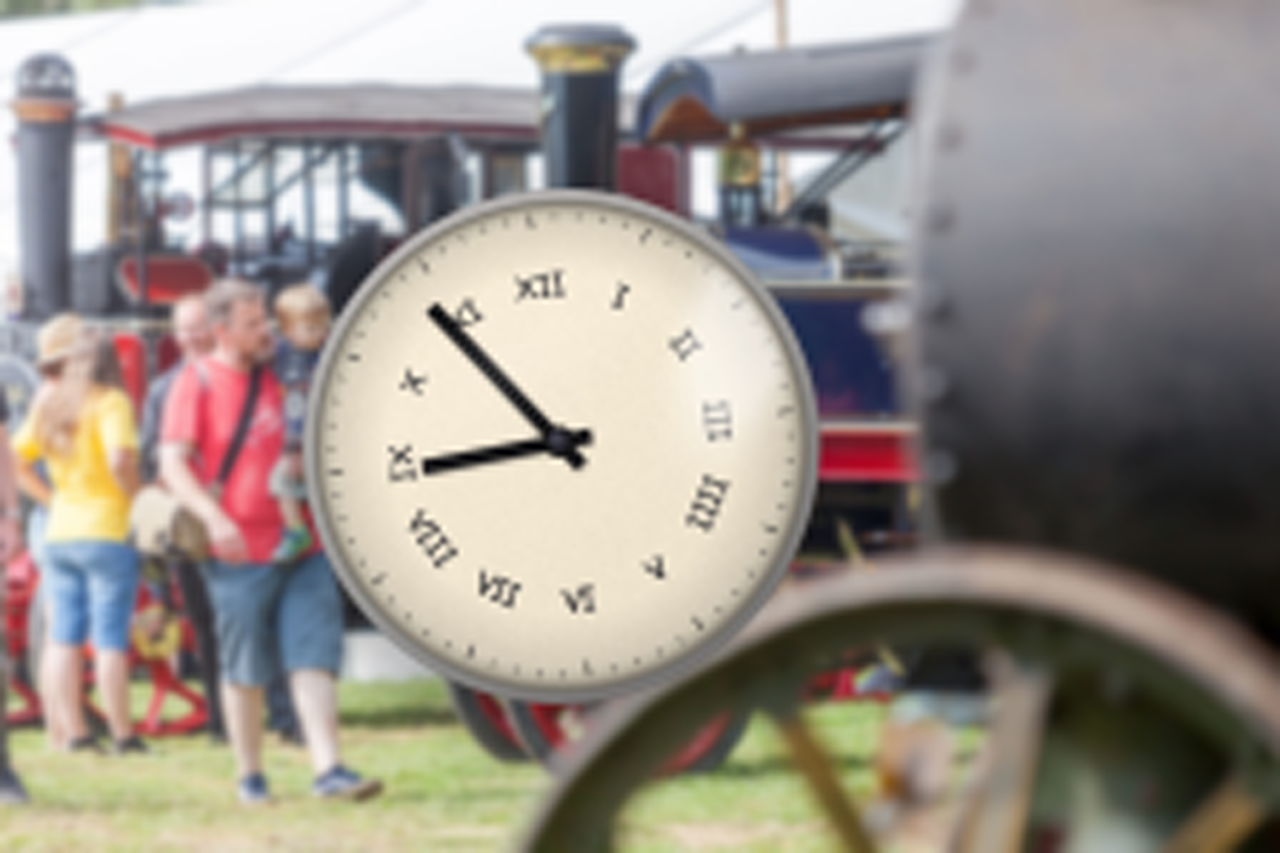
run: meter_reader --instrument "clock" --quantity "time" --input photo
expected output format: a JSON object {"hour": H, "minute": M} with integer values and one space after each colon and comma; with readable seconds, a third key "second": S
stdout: {"hour": 8, "minute": 54}
